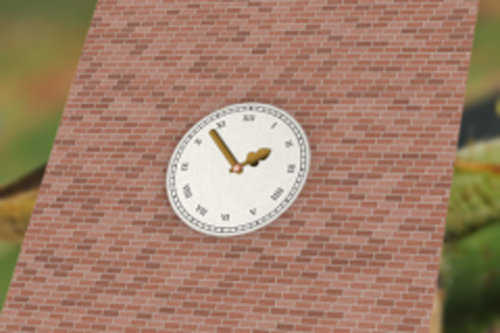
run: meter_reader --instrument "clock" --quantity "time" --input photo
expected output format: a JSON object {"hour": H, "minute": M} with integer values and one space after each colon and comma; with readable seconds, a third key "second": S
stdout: {"hour": 1, "minute": 53}
